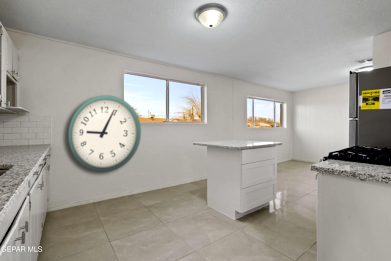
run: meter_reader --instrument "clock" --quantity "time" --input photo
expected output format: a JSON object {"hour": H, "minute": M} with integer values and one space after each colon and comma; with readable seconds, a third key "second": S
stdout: {"hour": 9, "minute": 4}
